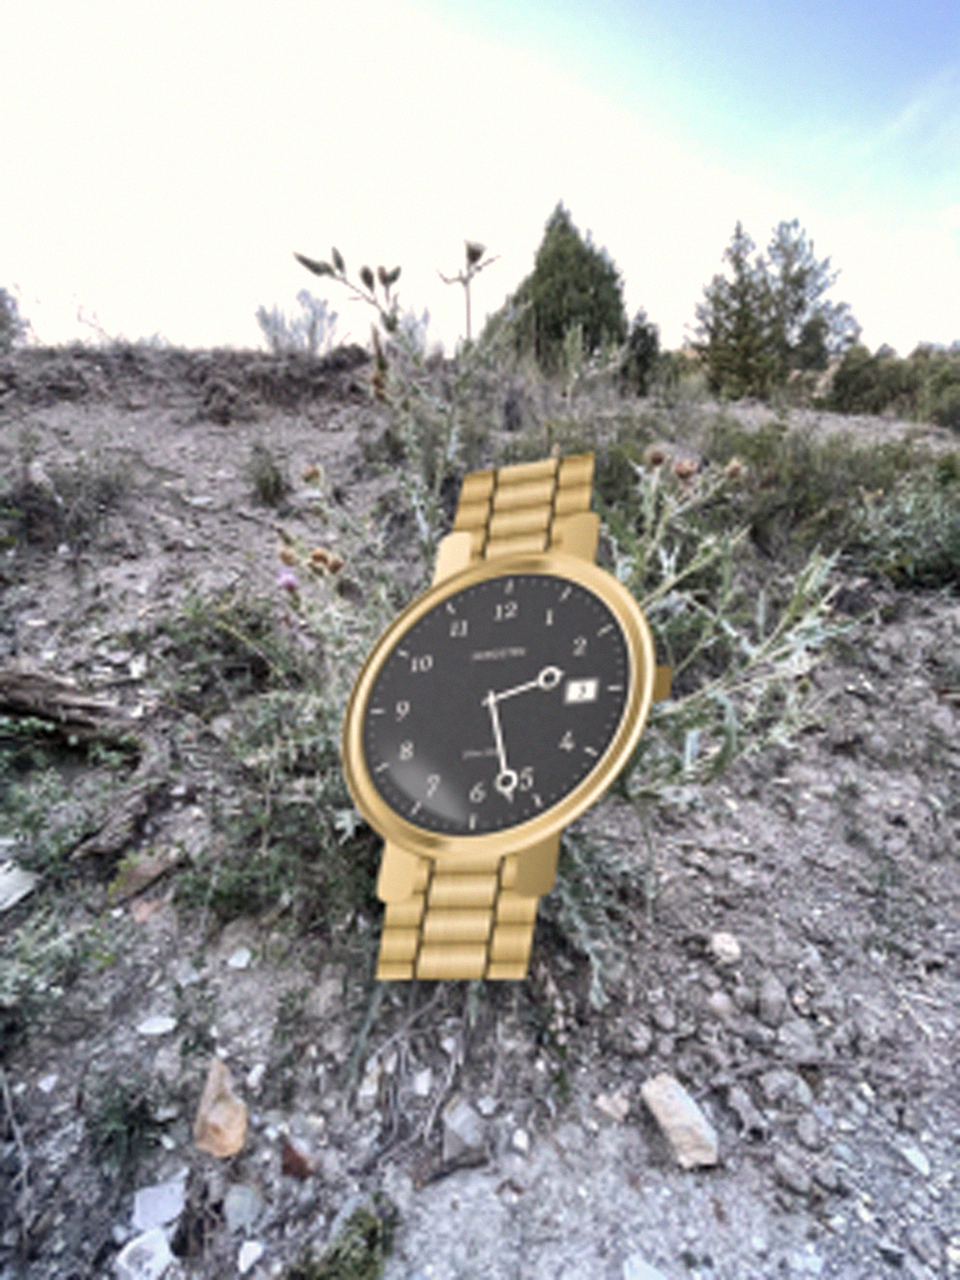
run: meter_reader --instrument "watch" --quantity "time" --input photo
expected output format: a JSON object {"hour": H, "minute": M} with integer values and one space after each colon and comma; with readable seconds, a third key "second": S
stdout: {"hour": 2, "minute": 27}
